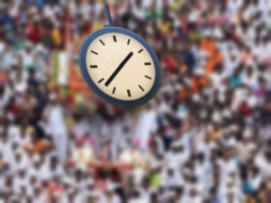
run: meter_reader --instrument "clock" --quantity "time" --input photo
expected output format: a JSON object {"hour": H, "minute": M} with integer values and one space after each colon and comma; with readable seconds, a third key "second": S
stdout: {"hour": 1, "minute": 38}
